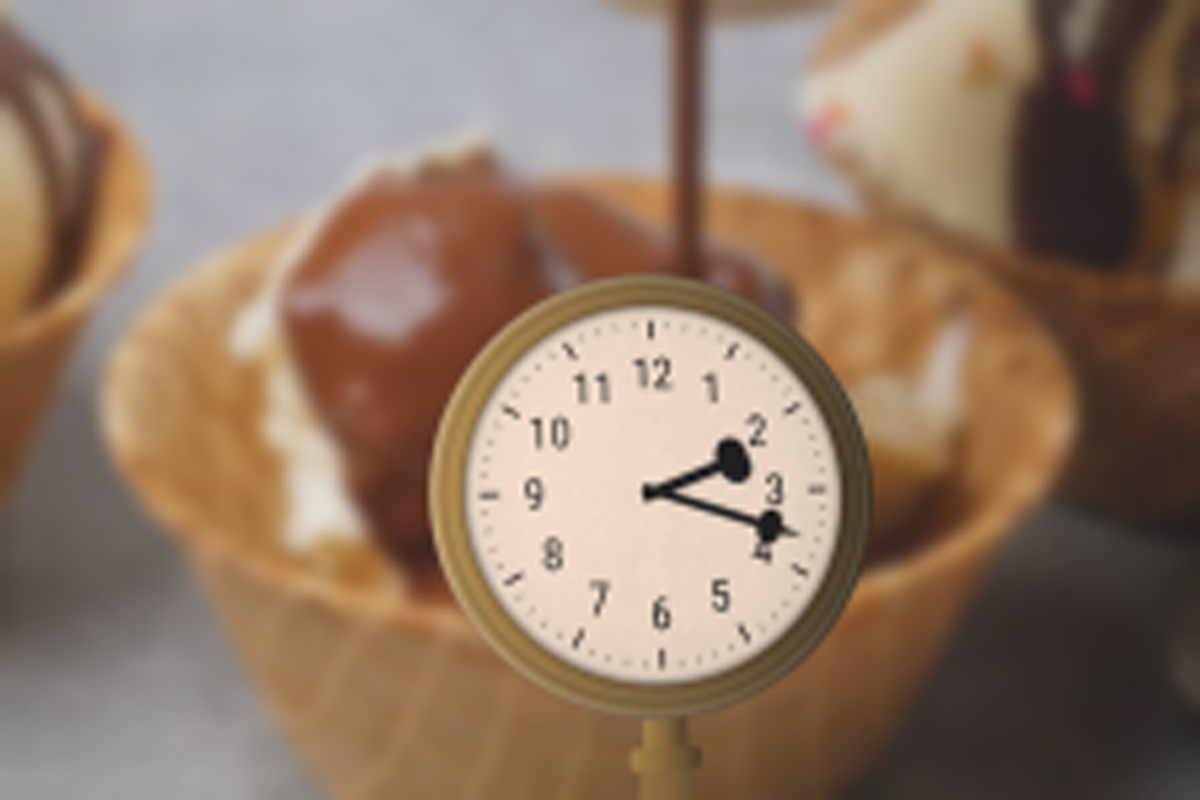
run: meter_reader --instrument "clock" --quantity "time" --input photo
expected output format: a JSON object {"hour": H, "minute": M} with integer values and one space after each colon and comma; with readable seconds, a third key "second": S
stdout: {"hour": 2, "minute": 18}
